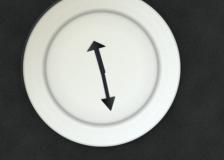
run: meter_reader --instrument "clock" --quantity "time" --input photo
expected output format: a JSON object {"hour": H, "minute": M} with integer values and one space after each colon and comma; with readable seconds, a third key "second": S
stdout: {"hour": 11, "minute": 28}
